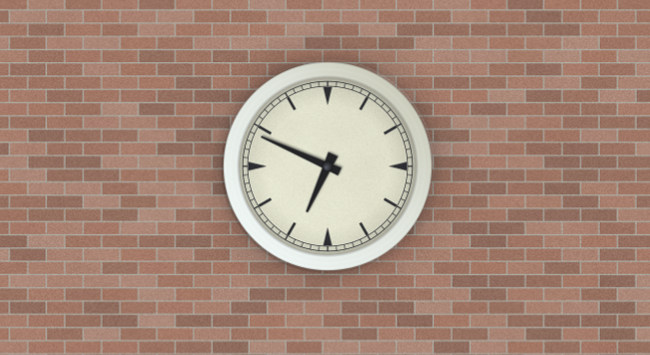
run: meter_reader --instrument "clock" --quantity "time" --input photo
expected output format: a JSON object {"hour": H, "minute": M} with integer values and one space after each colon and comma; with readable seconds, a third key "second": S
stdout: {"hour": 6, "minute": 49}
